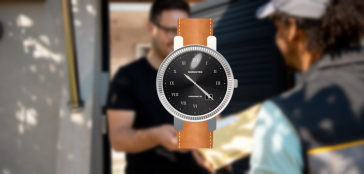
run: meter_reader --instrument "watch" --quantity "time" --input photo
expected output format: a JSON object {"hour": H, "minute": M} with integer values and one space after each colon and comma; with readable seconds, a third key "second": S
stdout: {"hour": 10, "minute": 22}
